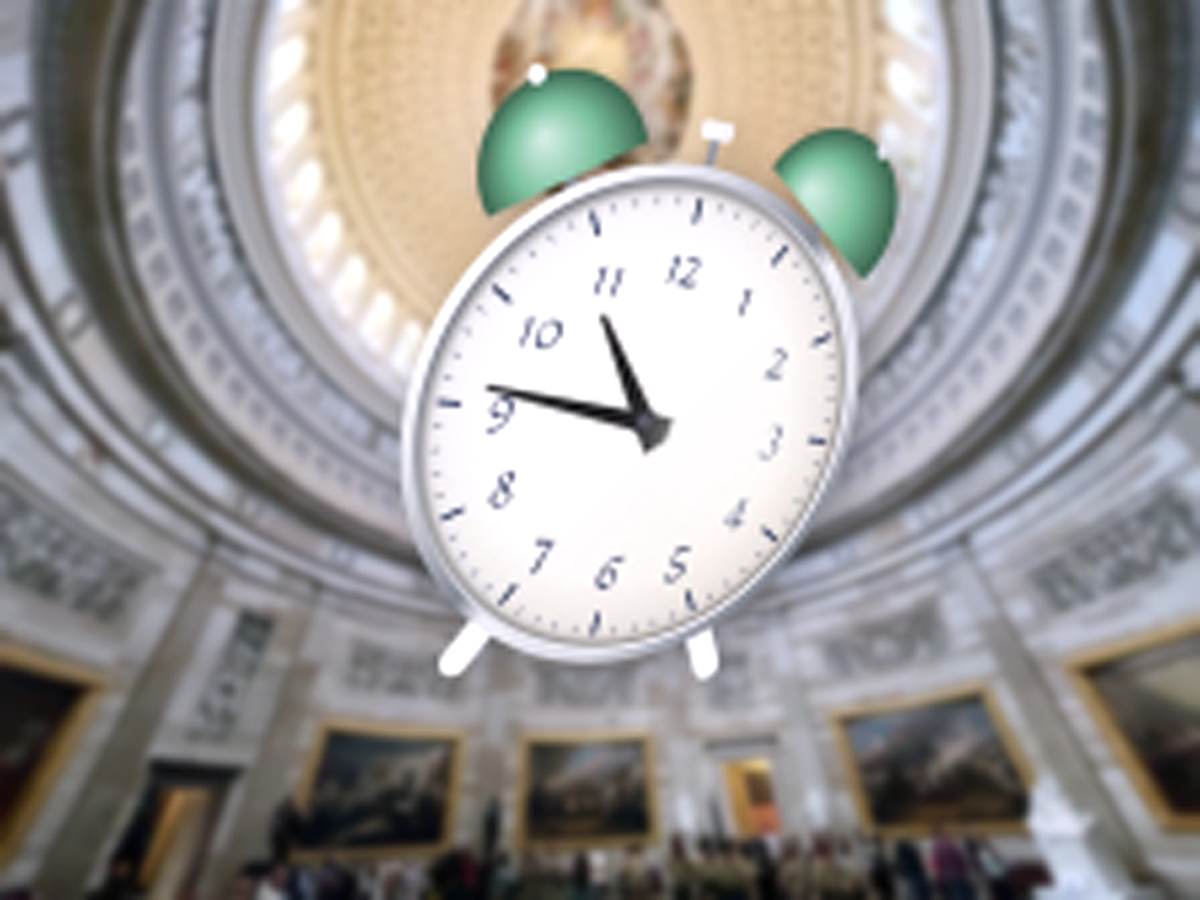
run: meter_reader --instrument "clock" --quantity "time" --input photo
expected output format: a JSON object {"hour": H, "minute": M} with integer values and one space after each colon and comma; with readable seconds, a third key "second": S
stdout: {"hour": 10, "minute": 46}
